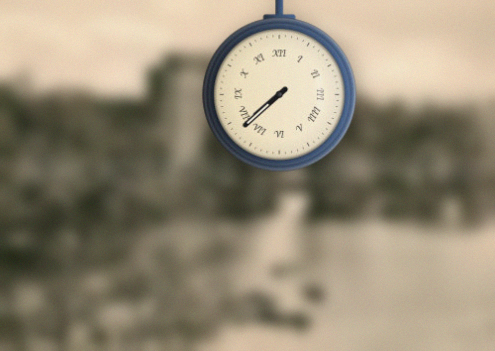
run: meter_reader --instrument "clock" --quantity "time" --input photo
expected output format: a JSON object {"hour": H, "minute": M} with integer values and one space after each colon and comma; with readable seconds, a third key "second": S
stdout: {"hour": 7, "minute": 38}
